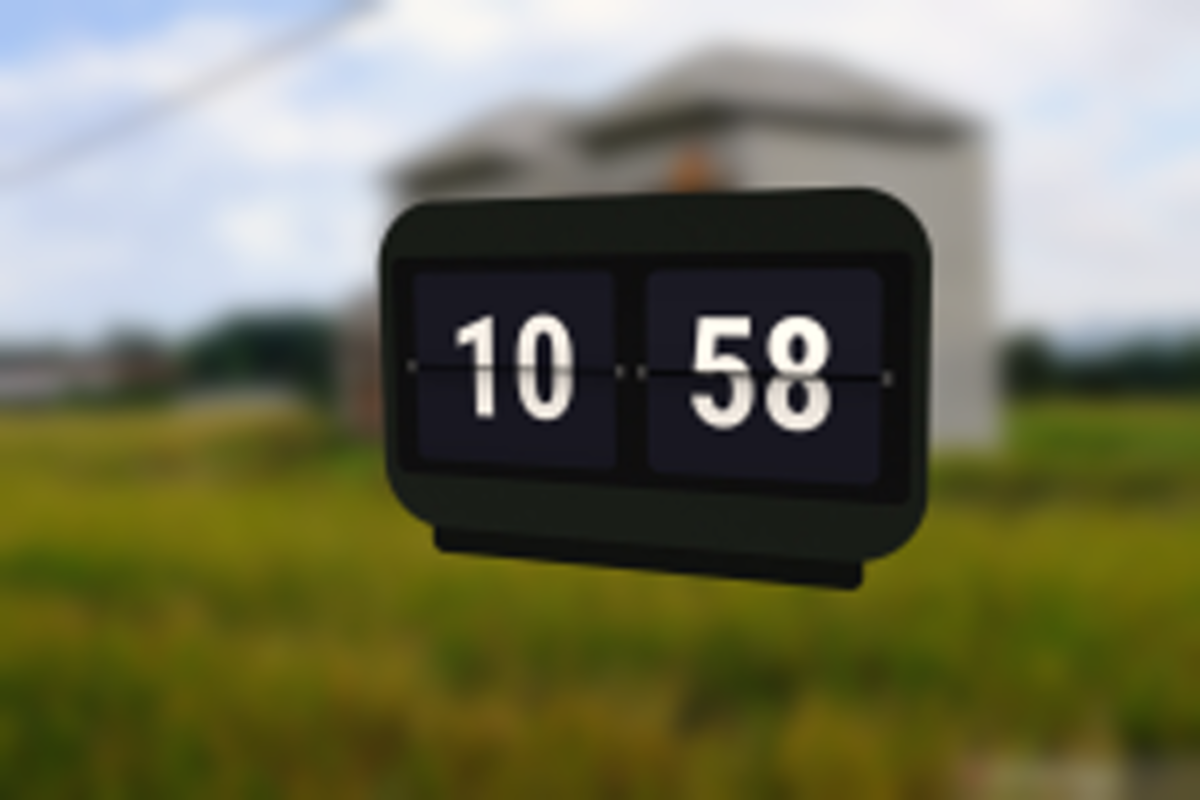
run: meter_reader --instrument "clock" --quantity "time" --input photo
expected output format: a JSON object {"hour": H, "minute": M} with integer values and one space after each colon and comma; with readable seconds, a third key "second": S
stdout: {"hour": 10, "minute": 58}
